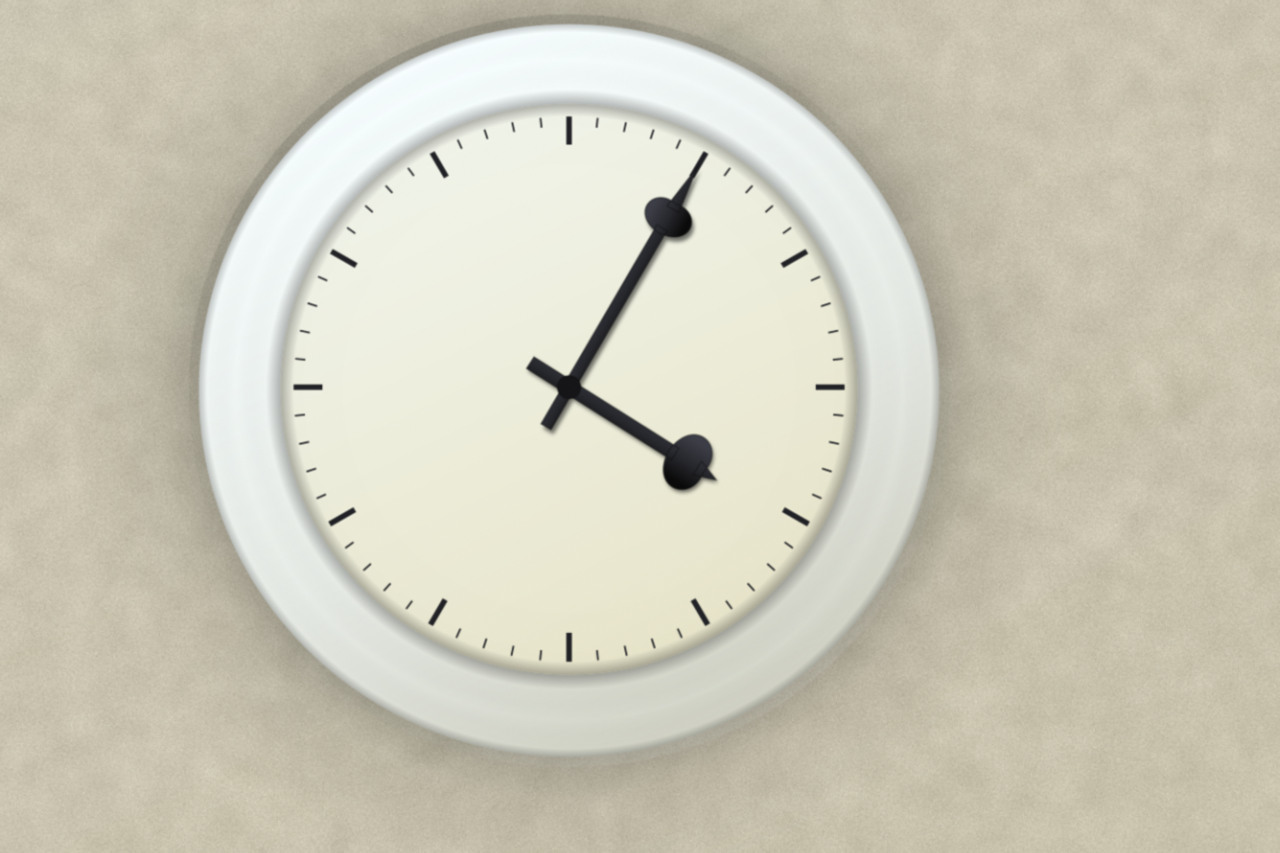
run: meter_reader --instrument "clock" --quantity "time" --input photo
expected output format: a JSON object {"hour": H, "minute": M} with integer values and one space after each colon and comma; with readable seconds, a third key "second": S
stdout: {"hour": 4, "minute": 5}
